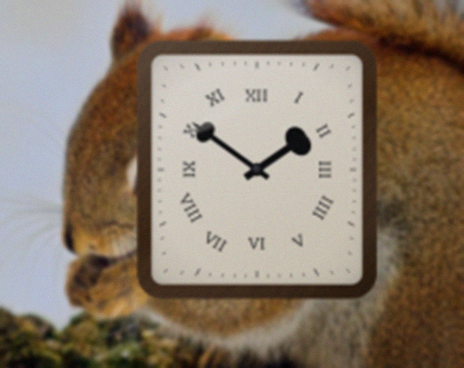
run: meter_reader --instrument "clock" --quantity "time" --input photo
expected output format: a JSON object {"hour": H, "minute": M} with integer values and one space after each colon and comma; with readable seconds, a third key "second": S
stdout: {"hour": 1, "minute": 51}
